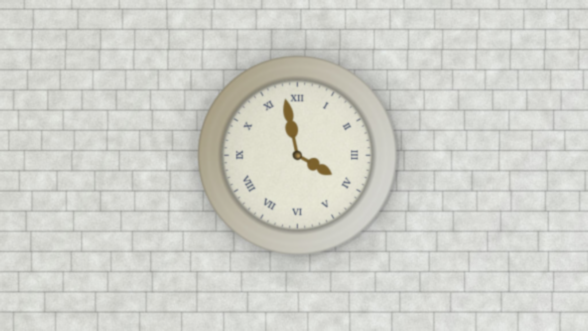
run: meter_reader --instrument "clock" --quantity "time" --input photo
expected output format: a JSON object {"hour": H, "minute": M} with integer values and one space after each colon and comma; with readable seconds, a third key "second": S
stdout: {"hour": 3, "minute": 58}
